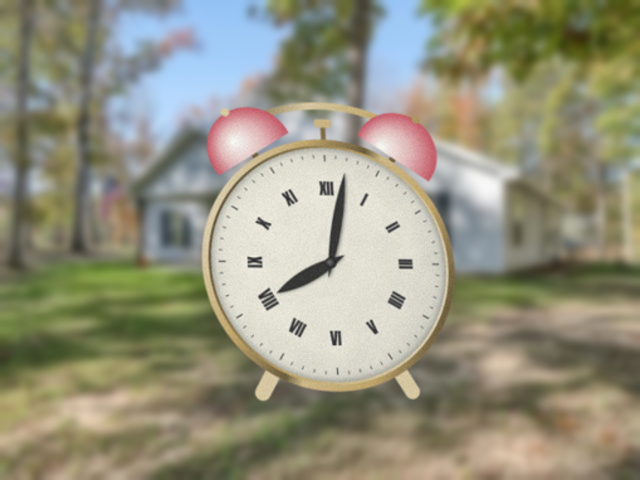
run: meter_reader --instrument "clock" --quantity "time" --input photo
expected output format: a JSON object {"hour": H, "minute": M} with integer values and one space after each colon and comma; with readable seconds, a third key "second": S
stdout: {"hour": 8, "minute": 2}
